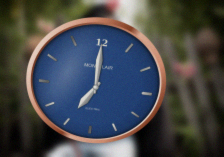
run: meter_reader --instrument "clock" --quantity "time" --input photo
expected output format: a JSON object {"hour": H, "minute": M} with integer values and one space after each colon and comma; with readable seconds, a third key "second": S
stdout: {"hour": 7, "minute": 0}
